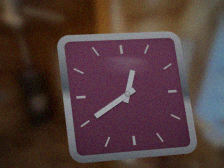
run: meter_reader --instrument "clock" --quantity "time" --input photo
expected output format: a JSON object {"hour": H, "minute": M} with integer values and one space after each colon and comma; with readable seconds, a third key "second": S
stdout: {"hour": 12, "minute": 40}
